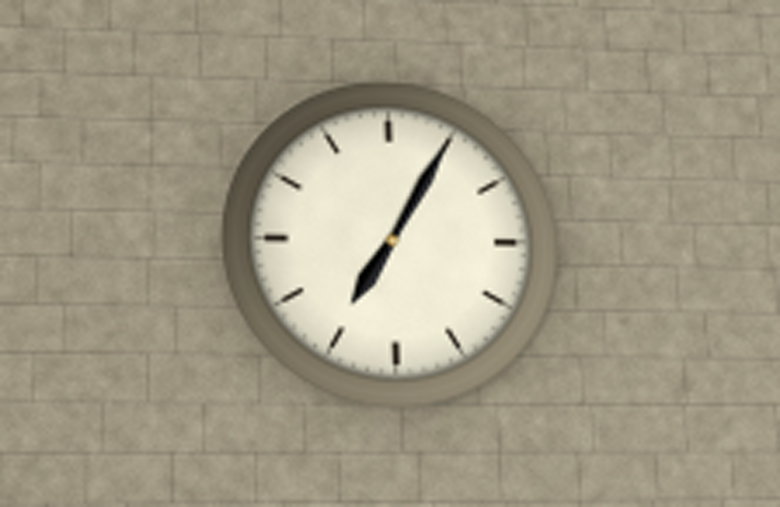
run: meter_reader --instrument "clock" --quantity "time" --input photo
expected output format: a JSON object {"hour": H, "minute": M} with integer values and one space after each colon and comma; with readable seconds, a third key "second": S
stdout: {"hour": 7, "minute": 5}
